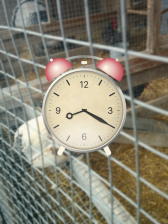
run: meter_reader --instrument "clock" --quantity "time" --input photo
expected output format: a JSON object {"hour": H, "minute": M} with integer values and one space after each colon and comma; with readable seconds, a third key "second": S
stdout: {"hour": 8, "minute": 20}
